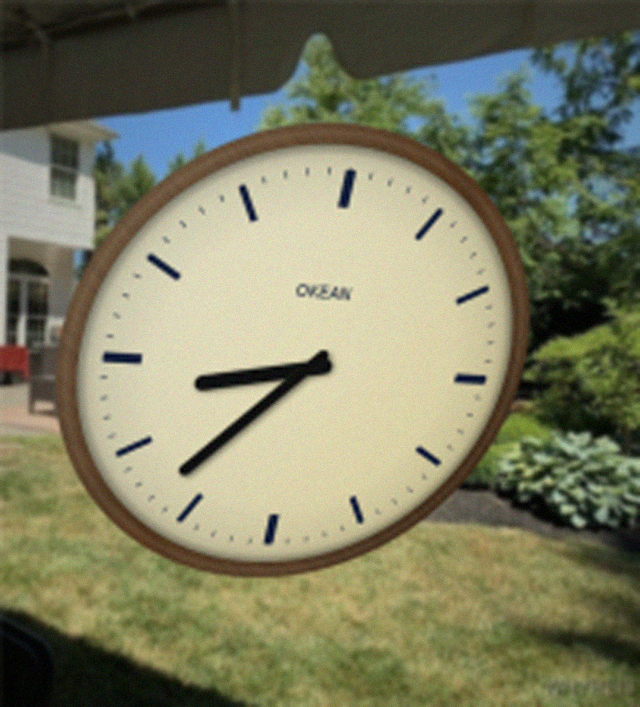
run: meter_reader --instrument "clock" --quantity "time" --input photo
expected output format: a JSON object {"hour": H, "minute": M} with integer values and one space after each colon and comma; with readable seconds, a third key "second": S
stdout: {"hour": 8, "minute": 37}
